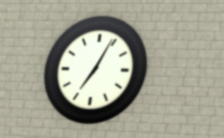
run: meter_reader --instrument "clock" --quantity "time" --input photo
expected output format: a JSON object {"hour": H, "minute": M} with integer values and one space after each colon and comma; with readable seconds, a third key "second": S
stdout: {"hour": 7, "minute": 4}
